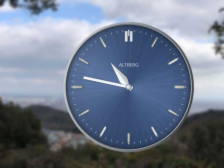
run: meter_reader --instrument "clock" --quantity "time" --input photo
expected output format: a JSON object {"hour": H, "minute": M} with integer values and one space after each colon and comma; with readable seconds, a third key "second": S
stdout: {"hour": 10, "minute": 47}
